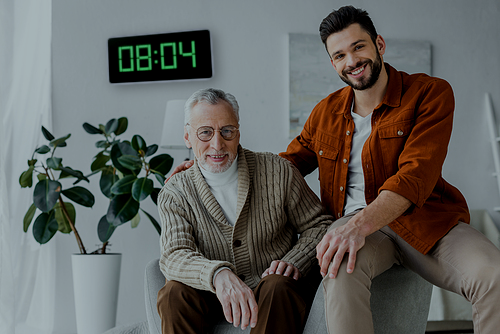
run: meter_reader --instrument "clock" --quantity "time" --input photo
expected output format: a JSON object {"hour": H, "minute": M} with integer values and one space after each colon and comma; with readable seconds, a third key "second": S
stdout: {"hour": 8, "minute": 4}
